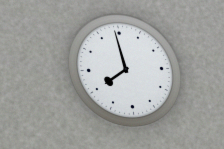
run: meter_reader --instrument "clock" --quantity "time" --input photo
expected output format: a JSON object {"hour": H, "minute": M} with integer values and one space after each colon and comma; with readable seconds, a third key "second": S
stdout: {"hour": 7, "minute": 59}
